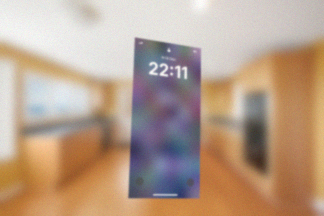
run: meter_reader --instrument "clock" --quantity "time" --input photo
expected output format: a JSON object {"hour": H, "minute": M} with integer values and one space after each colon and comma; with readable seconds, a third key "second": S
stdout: {"hour": 22, "minute": 11}
